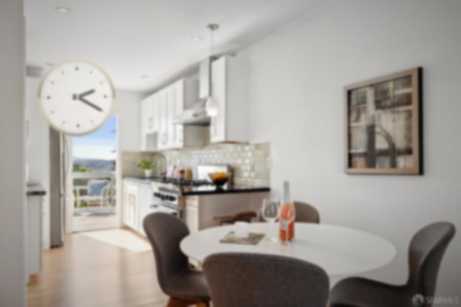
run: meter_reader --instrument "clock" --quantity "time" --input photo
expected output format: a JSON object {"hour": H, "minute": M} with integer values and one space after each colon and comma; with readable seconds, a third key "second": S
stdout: {"hour": 2, "minute": 20}
